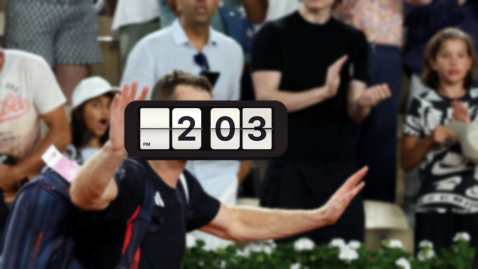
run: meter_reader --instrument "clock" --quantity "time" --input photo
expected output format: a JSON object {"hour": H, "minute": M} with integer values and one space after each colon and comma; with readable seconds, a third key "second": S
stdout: {"hour": 2, "minute": 3}
